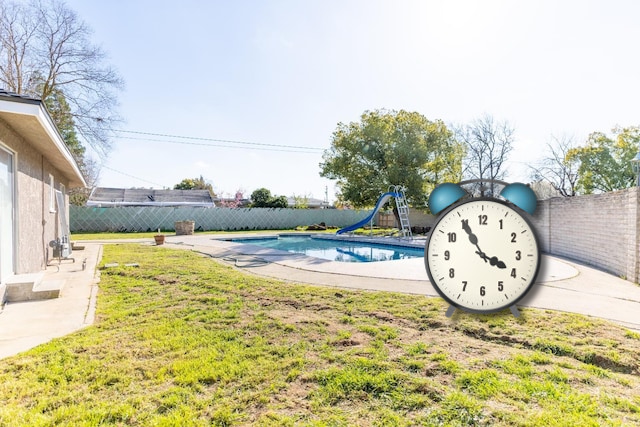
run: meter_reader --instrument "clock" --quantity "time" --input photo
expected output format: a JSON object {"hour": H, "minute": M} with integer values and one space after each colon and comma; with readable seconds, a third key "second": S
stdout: {"hour": 3, "minute": 55}
